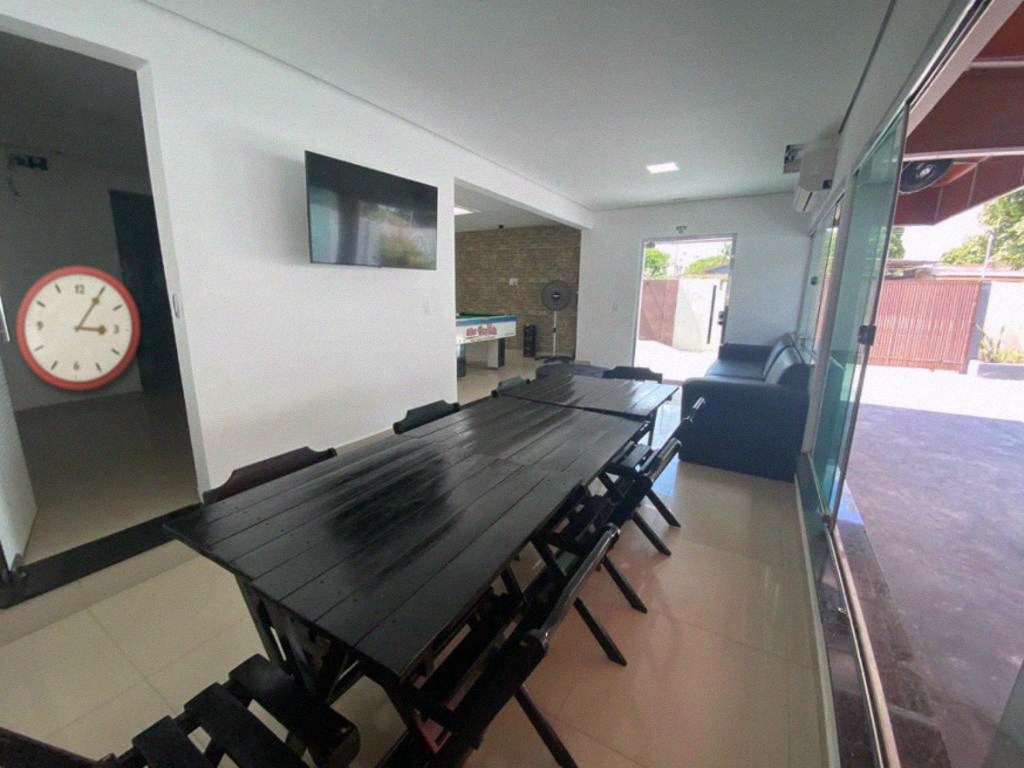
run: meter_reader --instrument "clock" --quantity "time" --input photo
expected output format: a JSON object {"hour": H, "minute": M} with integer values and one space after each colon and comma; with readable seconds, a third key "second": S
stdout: {"hour": 3, "minute": 5}
